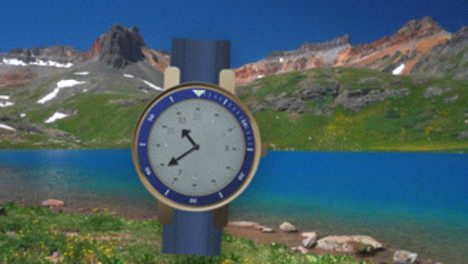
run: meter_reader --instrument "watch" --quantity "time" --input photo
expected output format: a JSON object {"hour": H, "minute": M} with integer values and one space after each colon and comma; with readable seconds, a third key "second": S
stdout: {"hour": 10, "minute": 39}
